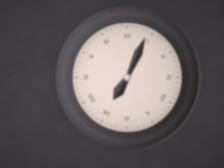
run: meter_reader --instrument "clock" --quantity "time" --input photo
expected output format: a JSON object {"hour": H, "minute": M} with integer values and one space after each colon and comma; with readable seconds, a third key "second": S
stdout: {"hour": 7, "minute": 4}
